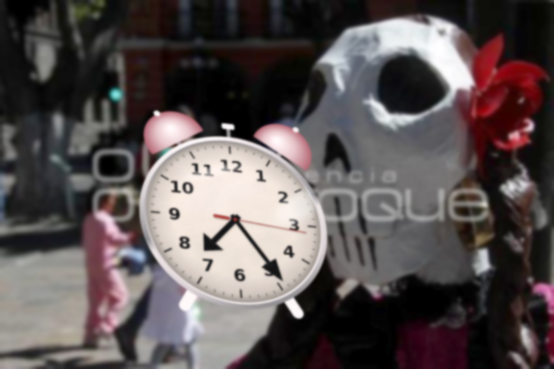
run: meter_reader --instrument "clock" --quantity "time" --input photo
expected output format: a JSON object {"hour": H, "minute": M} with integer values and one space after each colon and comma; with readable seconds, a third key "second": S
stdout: {"hour": 7, "minute": 24, "second": 16}
